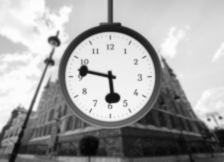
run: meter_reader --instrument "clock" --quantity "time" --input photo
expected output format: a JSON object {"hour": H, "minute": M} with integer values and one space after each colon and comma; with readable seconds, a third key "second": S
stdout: {"hour": 5, "minute": 47}
